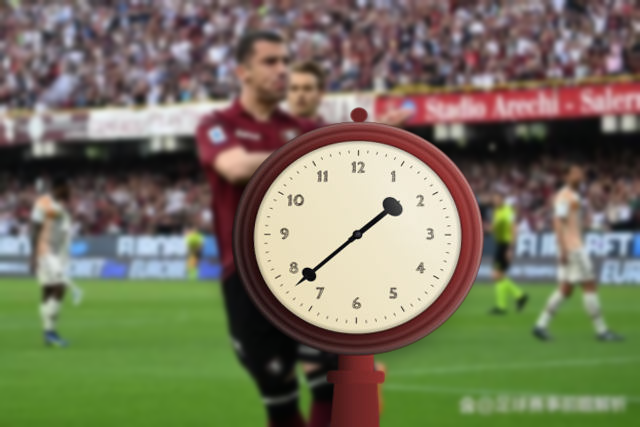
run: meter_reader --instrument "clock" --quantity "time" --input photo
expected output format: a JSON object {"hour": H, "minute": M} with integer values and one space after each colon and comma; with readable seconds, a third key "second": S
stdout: {"hour": 1, "minute": 38}
